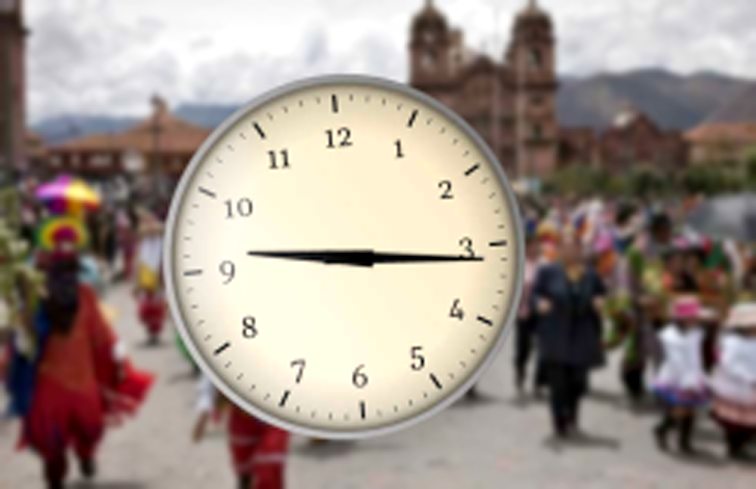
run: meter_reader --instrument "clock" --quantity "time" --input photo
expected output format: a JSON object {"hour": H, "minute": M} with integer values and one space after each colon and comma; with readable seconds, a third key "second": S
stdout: {"hour": 9, "minute": 16}
